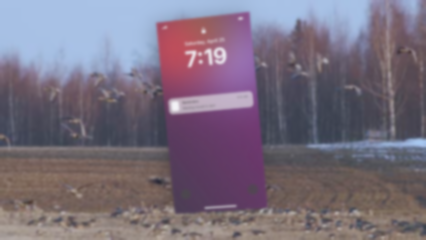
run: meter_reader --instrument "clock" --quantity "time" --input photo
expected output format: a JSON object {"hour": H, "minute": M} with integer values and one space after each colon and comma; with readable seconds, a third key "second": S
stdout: {"hour": 7, "minute": 19}
